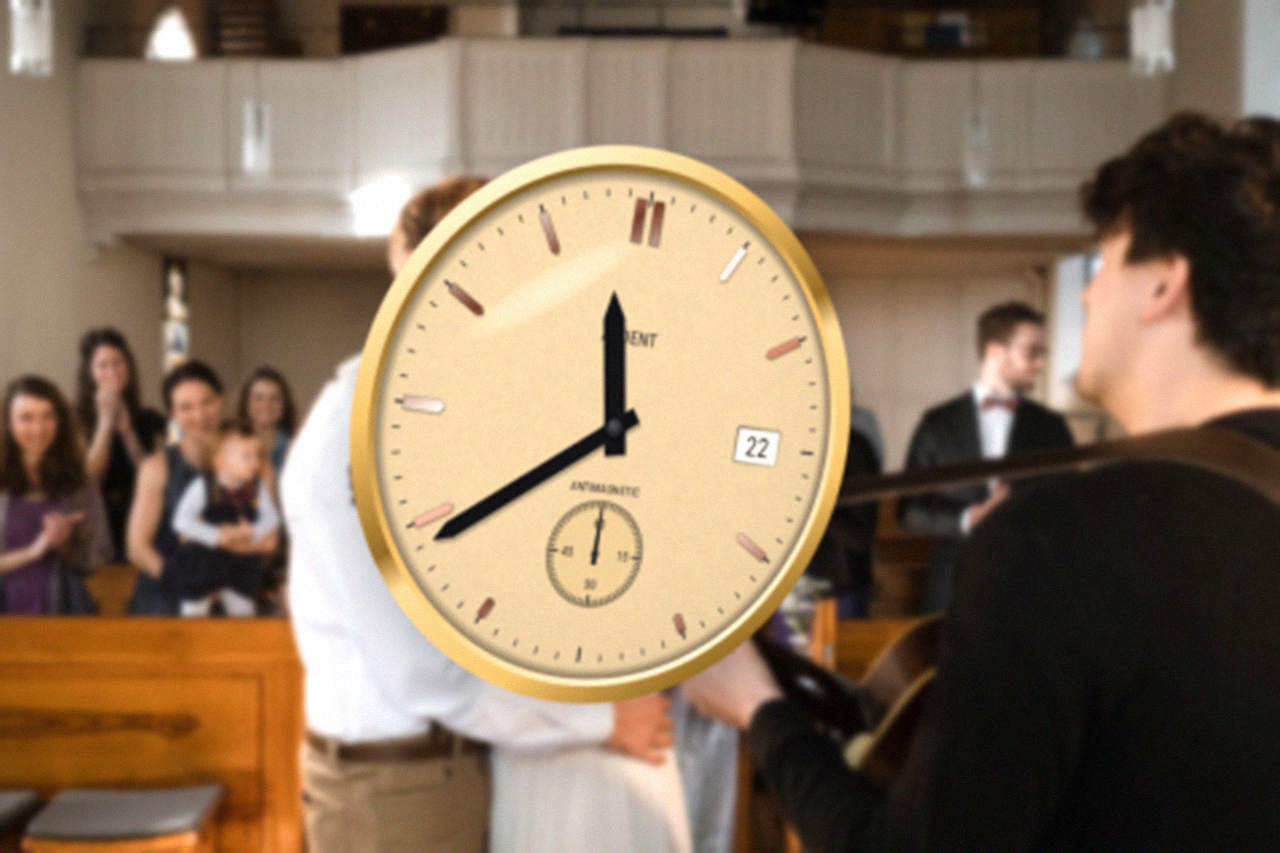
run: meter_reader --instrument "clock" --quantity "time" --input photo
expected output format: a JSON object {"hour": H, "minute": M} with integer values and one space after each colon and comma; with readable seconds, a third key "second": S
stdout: {"hour": 11, "minute": 39}
